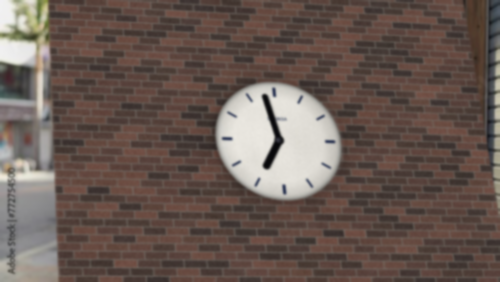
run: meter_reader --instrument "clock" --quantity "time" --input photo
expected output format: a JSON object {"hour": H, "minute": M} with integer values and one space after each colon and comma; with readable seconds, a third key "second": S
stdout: {"hour": 6, "minute": 58}
